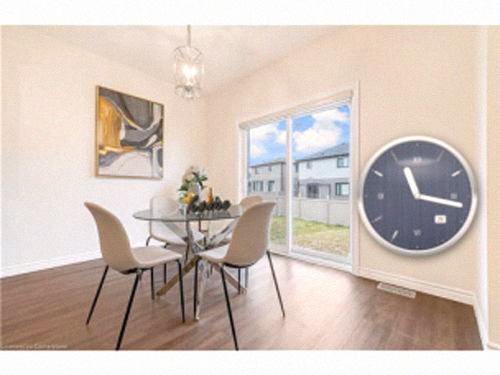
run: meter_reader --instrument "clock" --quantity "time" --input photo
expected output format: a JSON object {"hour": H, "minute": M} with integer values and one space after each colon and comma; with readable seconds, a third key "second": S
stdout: {"hour": 11, "minute": 17}
